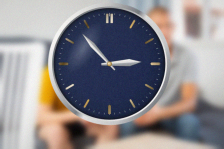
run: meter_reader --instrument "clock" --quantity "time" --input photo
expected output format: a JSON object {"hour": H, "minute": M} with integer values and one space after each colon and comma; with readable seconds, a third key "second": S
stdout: {"hour": 2, "minute": 53}
